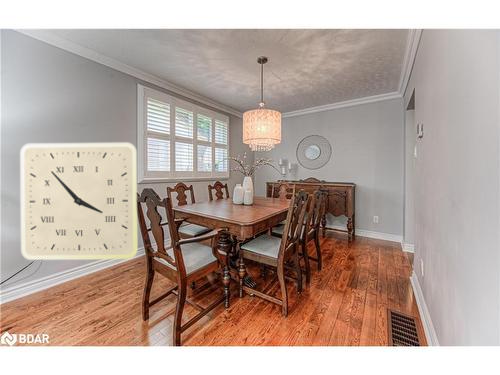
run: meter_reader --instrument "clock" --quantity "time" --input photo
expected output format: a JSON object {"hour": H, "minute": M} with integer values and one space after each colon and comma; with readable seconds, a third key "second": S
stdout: {"hour": 3, "minute": 53}
